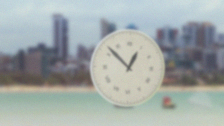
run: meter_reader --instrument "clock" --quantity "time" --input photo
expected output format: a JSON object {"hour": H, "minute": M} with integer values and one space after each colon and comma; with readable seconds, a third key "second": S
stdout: {"hour": 12, "minute": 52}
